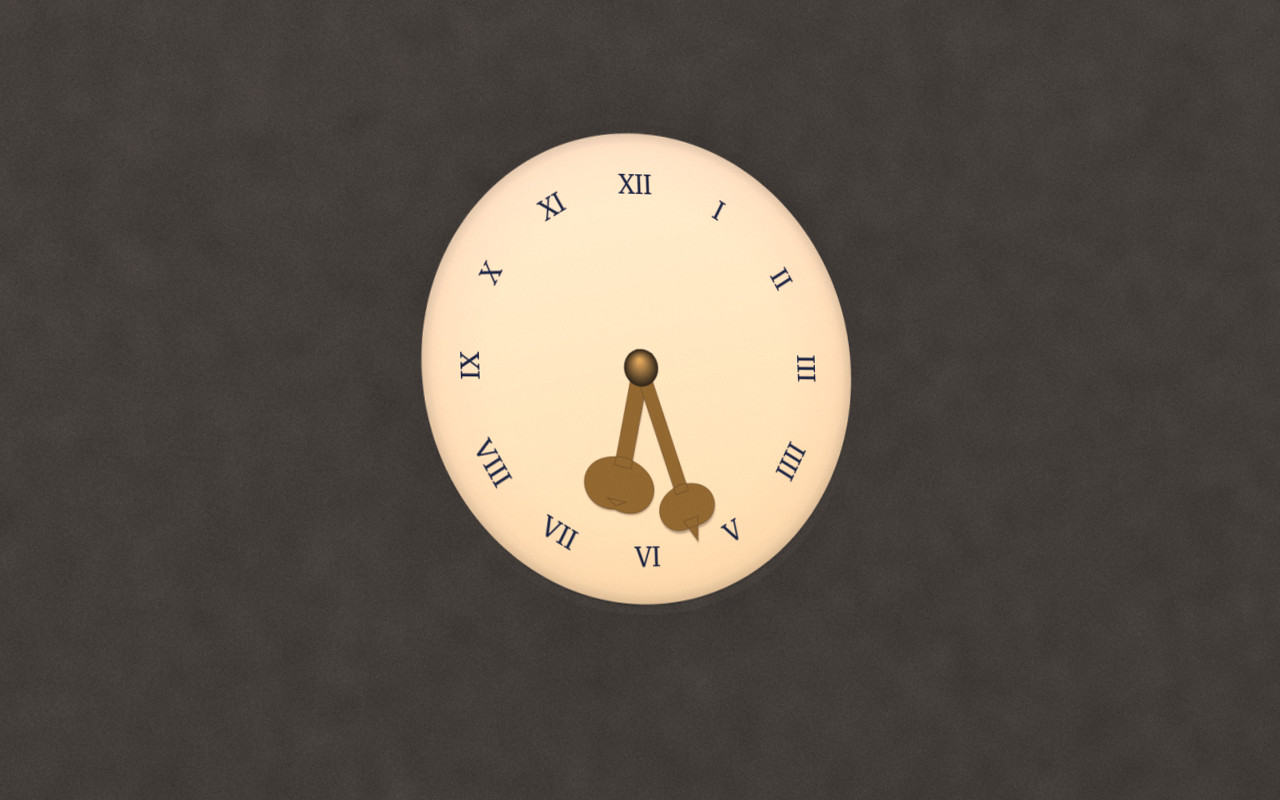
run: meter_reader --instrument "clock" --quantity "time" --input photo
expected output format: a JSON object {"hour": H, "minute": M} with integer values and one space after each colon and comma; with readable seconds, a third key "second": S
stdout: {"hour": 6, "minute": 27}
